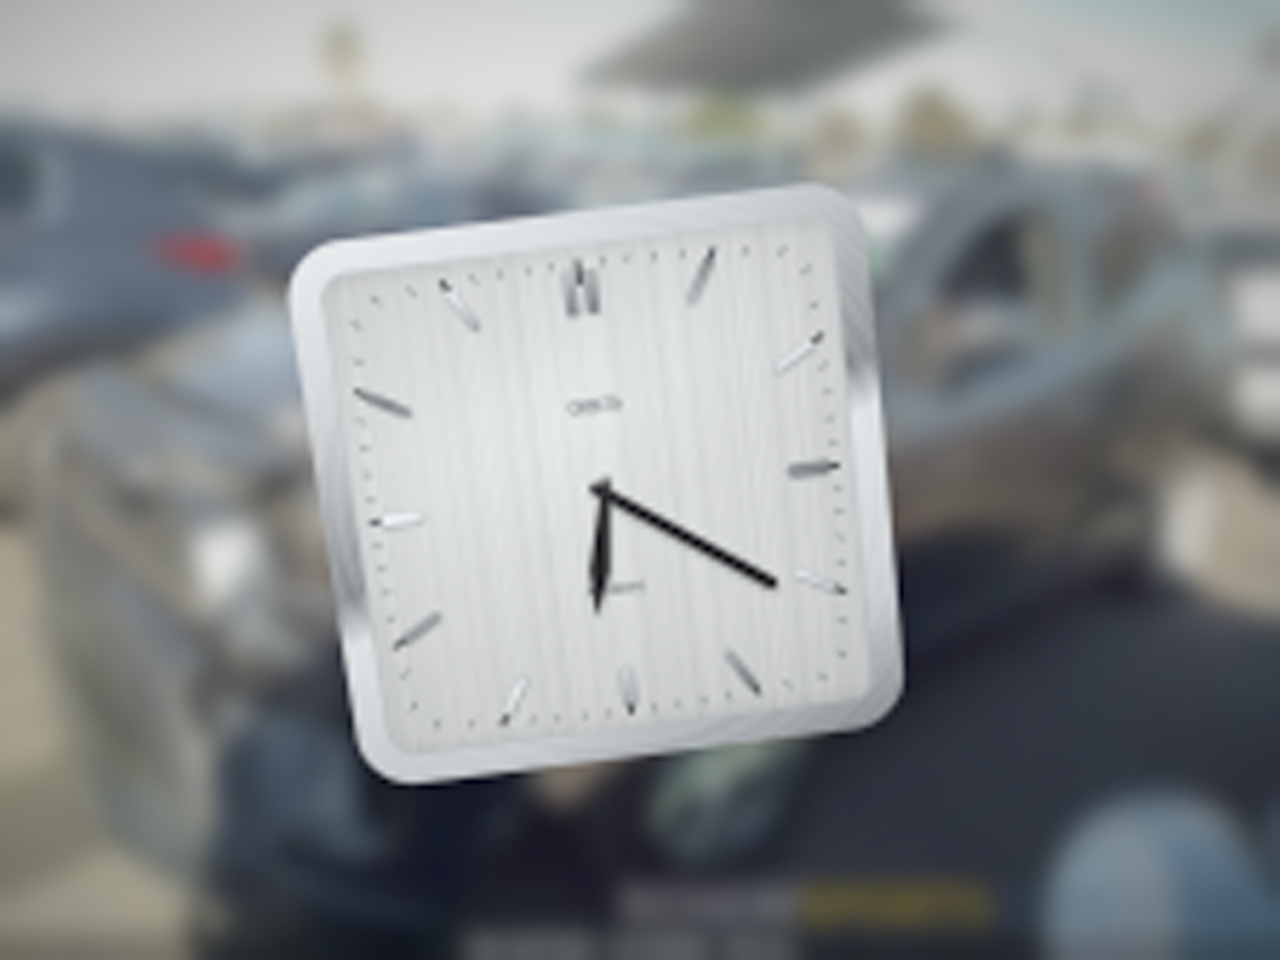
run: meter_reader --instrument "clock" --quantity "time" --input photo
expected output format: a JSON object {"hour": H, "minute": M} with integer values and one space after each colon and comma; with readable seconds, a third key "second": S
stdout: {"hour": 6, "minute": 21}
